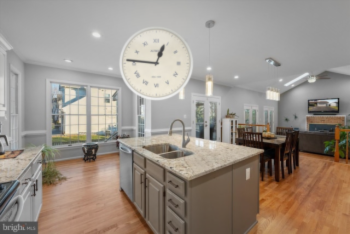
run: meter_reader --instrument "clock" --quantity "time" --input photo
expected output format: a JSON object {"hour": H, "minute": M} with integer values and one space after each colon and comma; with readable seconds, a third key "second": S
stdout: {"hour": 12, "minute": 46}
